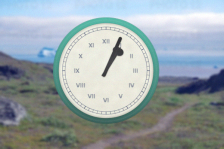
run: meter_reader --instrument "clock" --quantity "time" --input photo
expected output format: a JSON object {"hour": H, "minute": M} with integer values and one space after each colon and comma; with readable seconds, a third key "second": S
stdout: {"hour": 1, "minute": 4}
